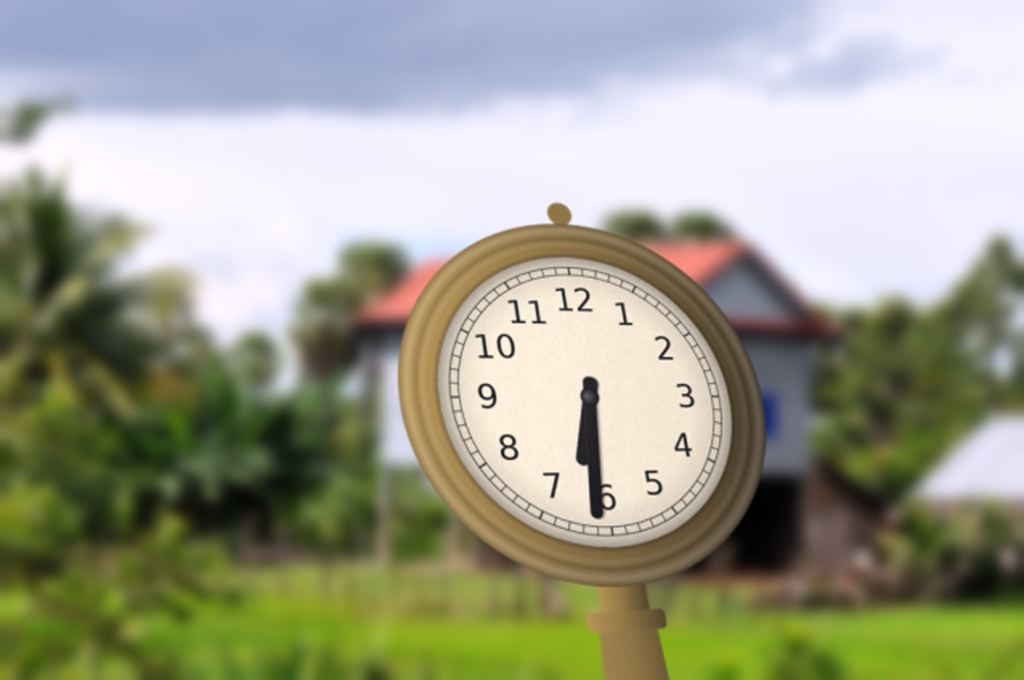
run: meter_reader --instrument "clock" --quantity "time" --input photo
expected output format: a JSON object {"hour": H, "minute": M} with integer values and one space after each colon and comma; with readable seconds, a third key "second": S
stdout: {"hour": 6, "minute": 31}
